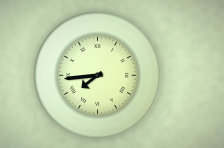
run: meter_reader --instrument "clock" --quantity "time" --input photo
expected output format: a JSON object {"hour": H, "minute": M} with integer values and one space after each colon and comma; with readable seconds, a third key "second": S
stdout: {"hour": 7, "minute": 44}
